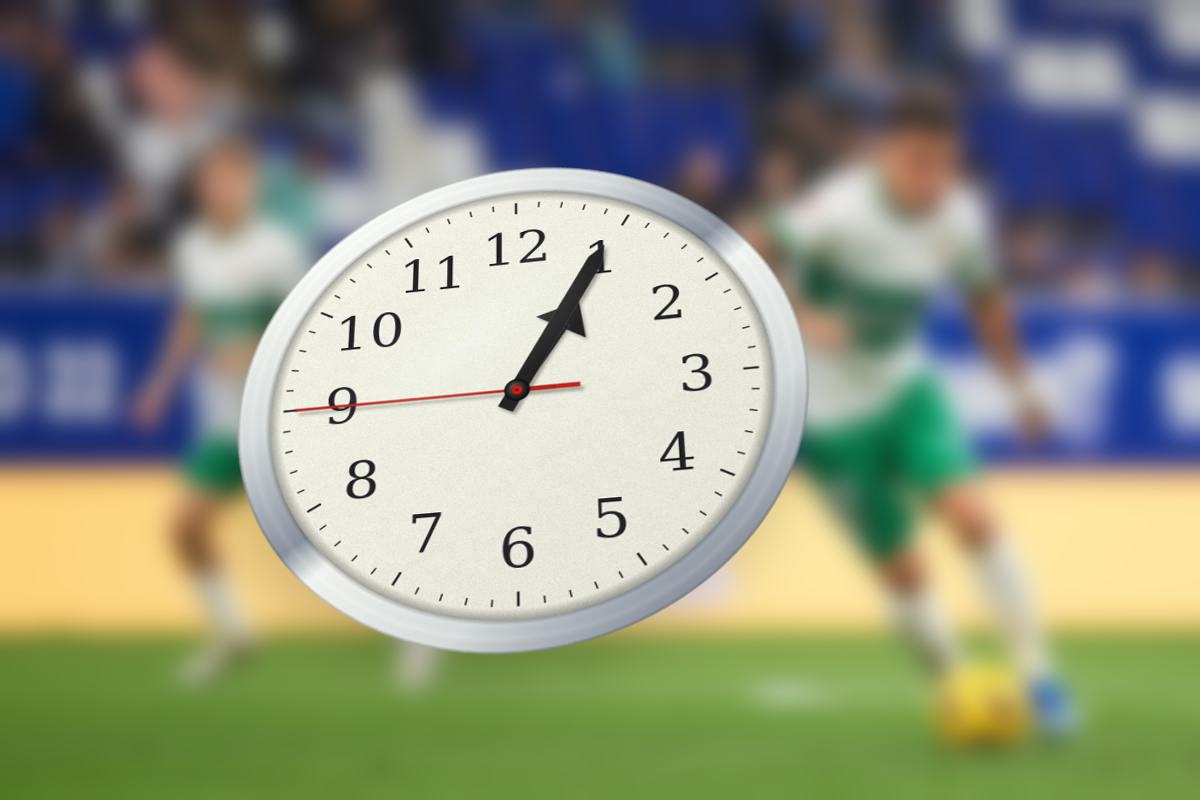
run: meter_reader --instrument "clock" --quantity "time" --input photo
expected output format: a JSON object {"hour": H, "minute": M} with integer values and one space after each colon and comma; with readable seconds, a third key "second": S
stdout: {"hour": 1, "minute": 4, "second": 45}
